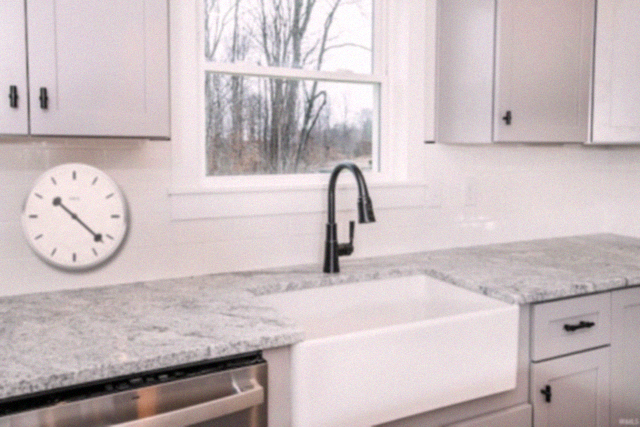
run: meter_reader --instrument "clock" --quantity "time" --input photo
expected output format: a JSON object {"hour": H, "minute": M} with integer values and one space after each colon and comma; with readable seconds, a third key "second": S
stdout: {"hour": 10, "minute": 22}
